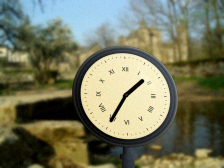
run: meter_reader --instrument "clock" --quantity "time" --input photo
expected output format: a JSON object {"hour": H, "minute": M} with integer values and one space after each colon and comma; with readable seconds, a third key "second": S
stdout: {"hour": 1, "minute": 35}
